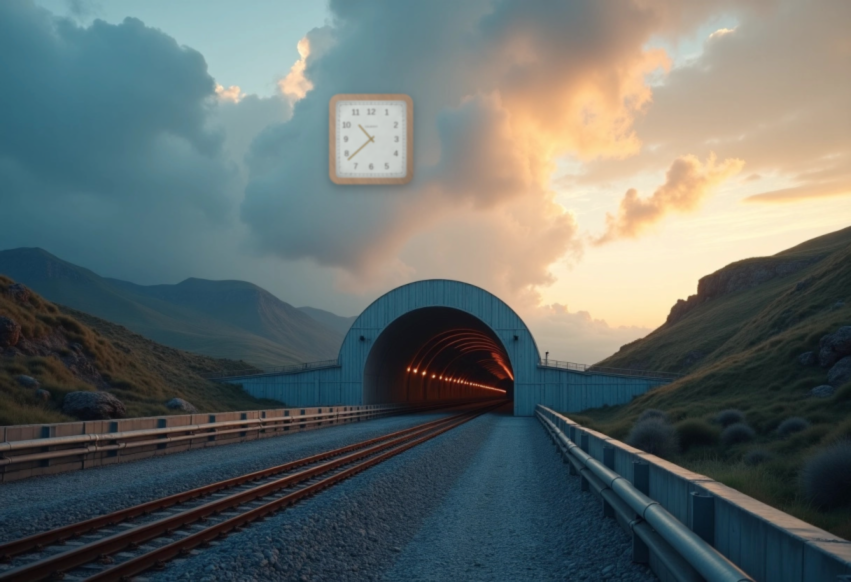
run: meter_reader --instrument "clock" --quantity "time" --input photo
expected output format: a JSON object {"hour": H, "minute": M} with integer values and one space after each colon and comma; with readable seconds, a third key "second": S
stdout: {"hour": 10, "minute": 38}
